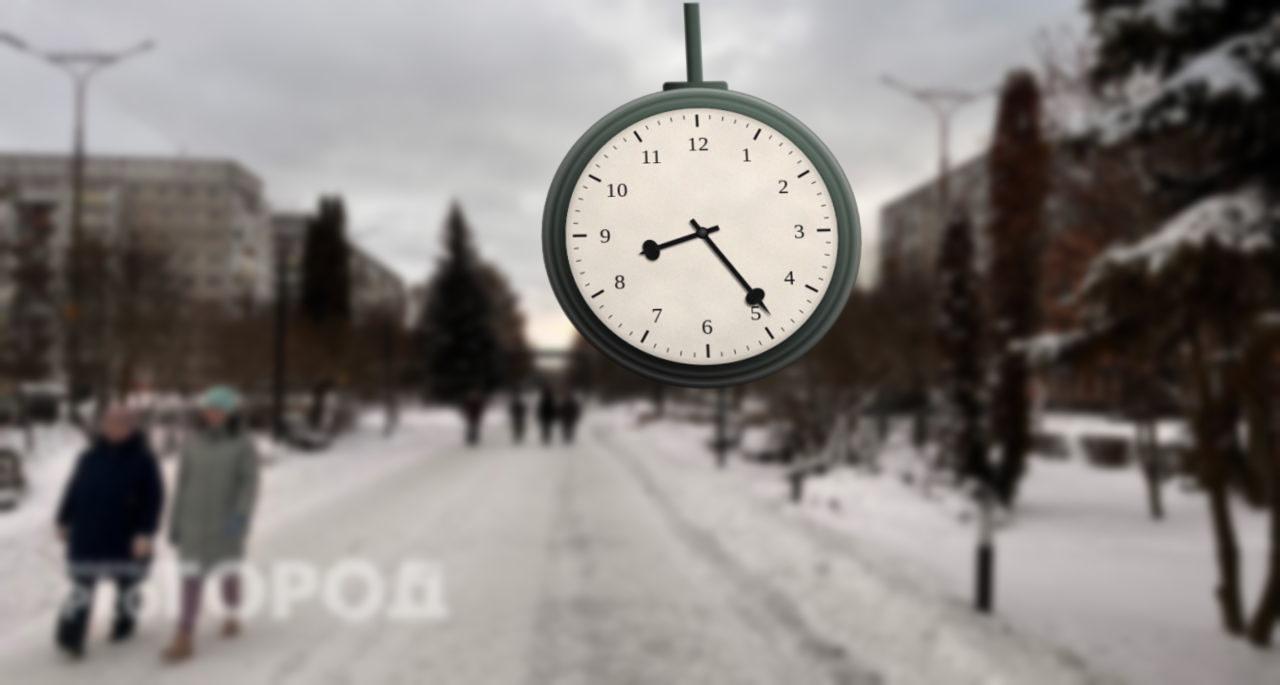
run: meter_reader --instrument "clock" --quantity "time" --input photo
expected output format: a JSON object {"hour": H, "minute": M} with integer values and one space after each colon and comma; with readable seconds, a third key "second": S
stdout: {"hour": 8, "minute": 24}
